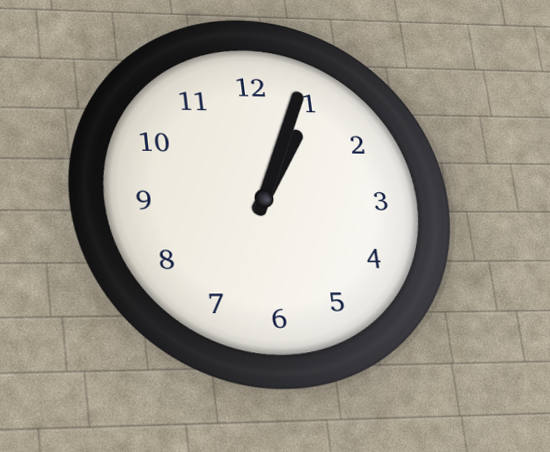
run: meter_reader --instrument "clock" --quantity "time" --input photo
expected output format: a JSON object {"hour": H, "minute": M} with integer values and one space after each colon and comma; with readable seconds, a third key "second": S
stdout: {"hour": 1, "minute": 4}
